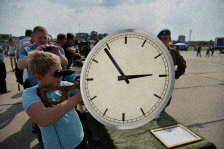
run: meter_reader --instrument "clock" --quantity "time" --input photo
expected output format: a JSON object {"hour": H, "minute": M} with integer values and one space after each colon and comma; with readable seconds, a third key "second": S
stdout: {"hour": 2, "minute": 54}
